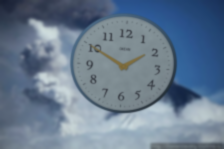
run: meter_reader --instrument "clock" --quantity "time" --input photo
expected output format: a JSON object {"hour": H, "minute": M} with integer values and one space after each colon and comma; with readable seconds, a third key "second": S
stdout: {"hour": 1, "minute": 50}
